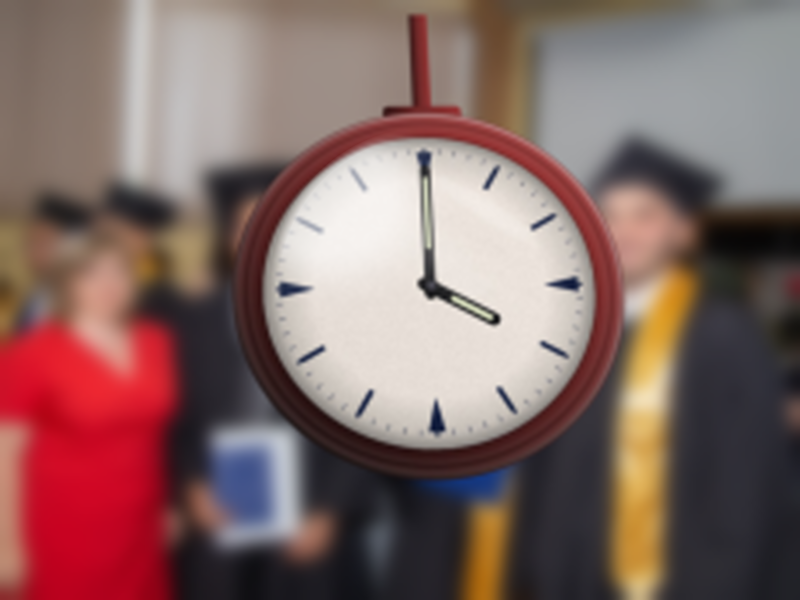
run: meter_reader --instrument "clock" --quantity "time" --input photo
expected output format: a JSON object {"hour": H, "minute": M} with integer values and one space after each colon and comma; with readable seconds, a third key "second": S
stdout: {"hour": 4, "minute": 0}
